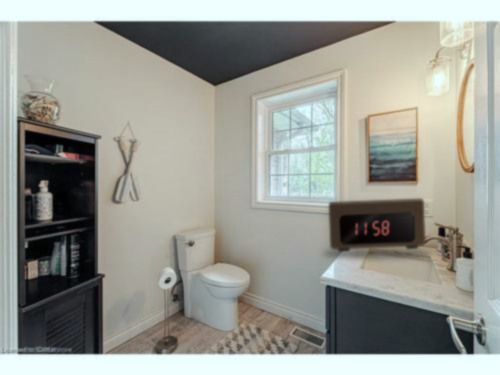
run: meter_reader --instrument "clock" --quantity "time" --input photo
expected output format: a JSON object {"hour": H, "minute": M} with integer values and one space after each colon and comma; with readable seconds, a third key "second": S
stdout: {"hour": 11, "minute": 58}
